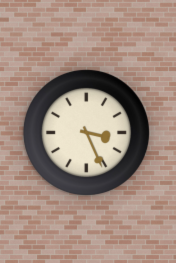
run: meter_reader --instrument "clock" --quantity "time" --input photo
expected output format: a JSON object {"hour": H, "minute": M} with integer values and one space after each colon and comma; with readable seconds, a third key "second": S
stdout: {"hour": 3, "minute": 26}
